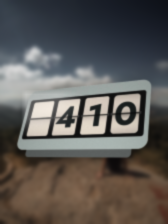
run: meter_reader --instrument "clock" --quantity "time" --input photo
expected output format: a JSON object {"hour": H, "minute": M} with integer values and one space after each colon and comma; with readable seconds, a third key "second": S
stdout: {"hour": 4, "minute": 10}
